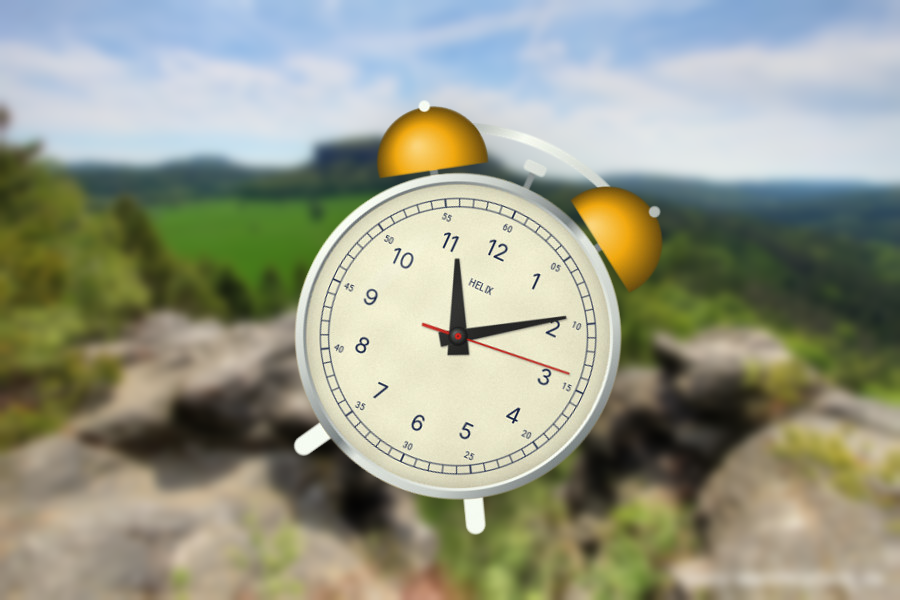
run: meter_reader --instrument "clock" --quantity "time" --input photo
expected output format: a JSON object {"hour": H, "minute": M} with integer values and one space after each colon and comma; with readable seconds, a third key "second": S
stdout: {"hour": 11, "minute": 9, "second": 14}
